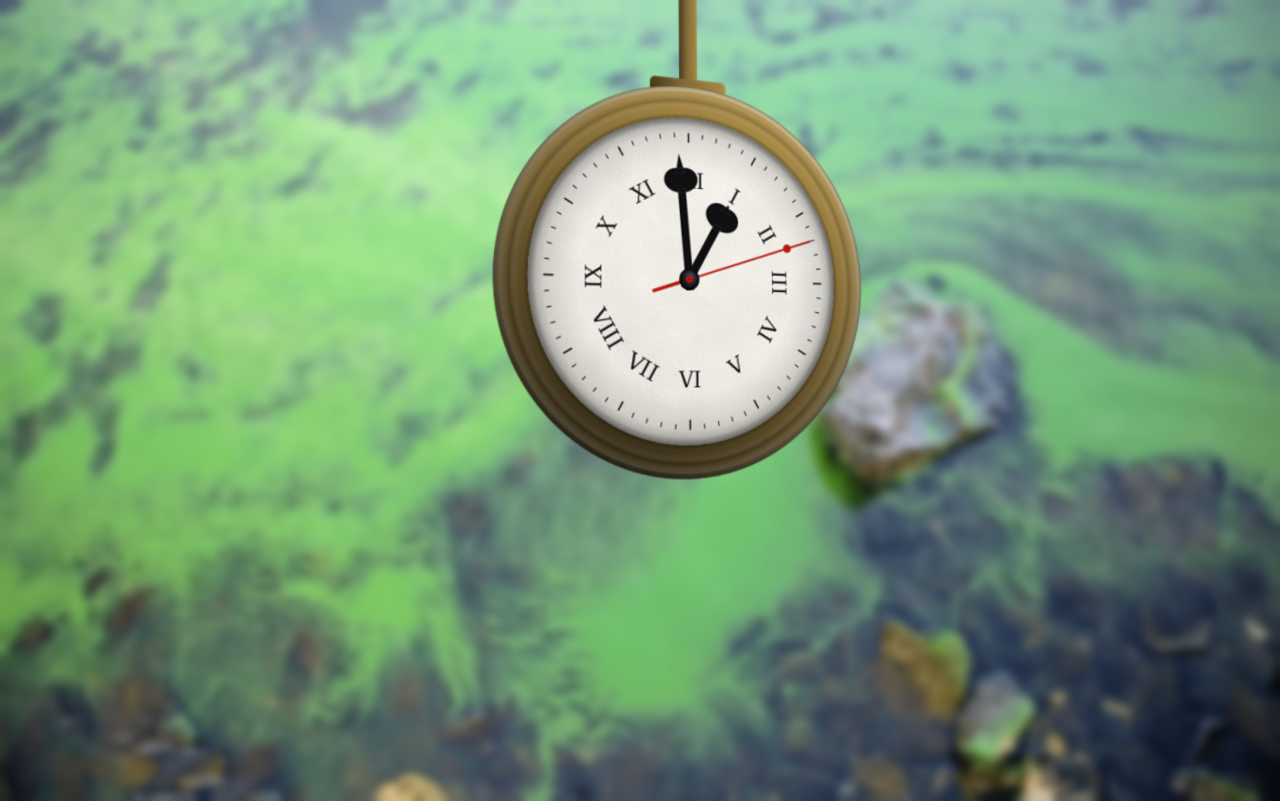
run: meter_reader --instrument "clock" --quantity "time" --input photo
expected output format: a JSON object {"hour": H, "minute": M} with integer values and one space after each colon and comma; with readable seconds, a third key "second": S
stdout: {"hour": 12, "minute": 59, "second": 12}
